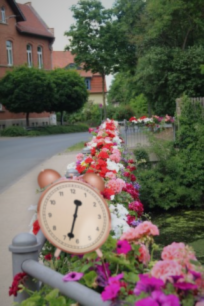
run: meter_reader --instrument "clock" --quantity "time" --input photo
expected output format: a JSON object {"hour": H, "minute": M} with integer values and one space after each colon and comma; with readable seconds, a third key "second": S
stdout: {"hour": 12, "minute": 33}
